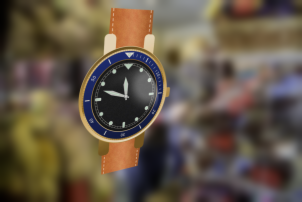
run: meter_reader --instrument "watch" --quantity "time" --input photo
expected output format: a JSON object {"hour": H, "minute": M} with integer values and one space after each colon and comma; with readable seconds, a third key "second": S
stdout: {"hour": 11, "minute": 48}
